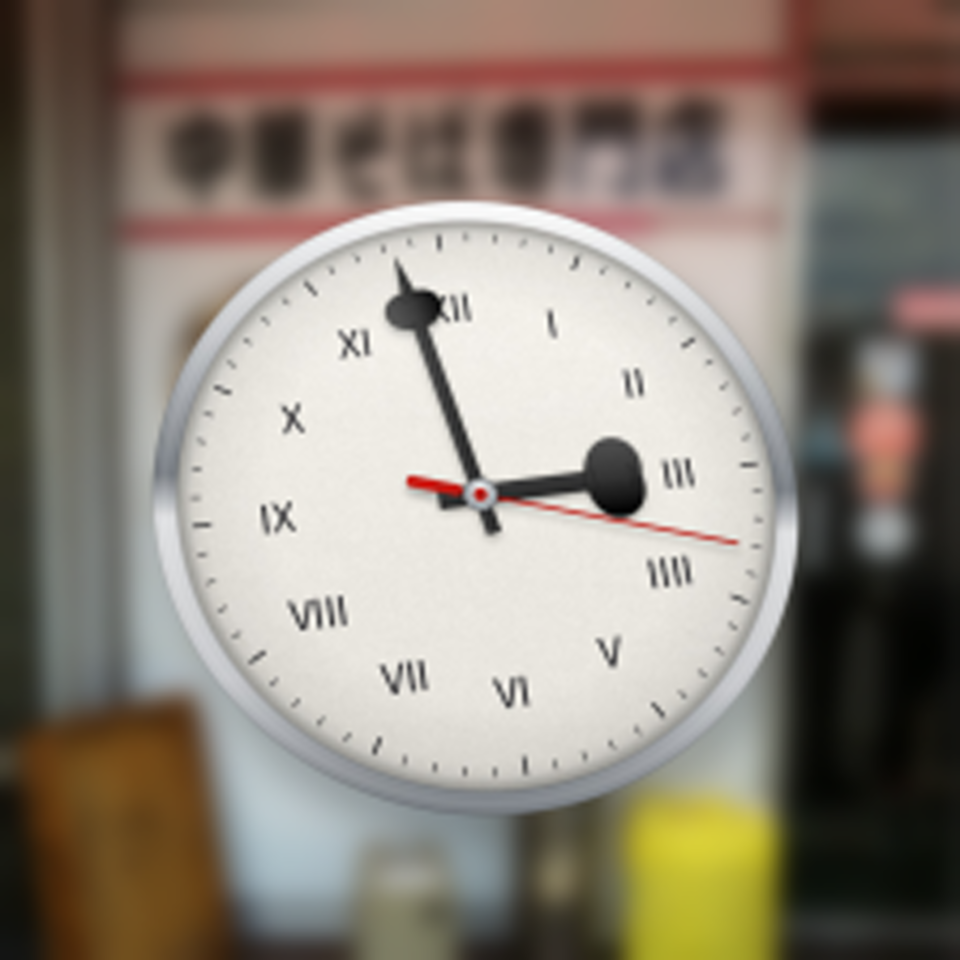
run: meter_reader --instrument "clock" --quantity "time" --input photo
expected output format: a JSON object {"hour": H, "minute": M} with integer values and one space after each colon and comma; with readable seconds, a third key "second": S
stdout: {"hour": 2, "minute": 58, "second": 18}
